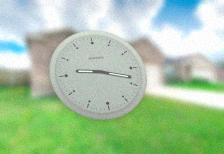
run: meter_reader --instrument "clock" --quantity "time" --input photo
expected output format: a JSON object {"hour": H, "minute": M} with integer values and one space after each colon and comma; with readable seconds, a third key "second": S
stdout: {"hour": 9, "minute": 18}
